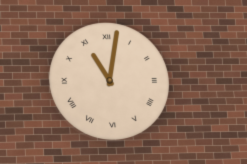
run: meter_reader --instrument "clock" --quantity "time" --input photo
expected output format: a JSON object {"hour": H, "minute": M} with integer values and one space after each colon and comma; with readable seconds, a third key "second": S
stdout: {"hour": 11, "minute": 2}
